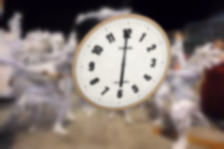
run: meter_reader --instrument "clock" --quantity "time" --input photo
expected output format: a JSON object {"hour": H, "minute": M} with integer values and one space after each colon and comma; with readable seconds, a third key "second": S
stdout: {"hour": 6, "minute": 0}
